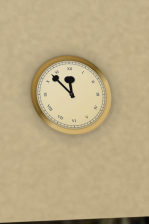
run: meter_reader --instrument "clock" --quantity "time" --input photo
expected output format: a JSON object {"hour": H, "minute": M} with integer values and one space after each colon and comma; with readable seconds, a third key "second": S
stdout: {"hour": 11, "minute": 53}
